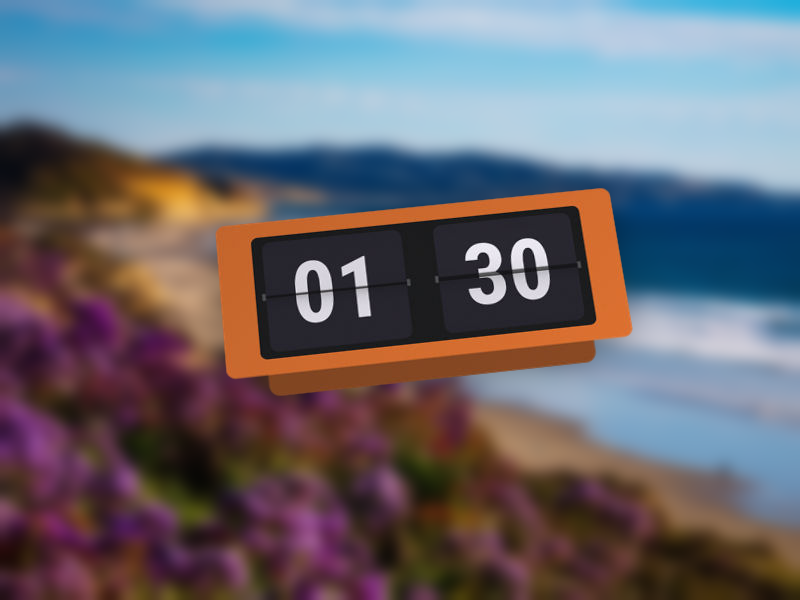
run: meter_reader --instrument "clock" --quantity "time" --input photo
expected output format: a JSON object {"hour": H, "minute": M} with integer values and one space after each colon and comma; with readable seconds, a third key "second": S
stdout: {"hour": 1, "minute": 30}
